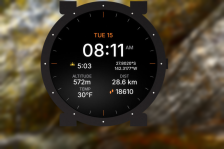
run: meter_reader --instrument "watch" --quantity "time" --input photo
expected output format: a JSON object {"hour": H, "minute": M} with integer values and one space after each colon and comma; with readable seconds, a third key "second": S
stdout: {"hour": 8, "minute": 11}
